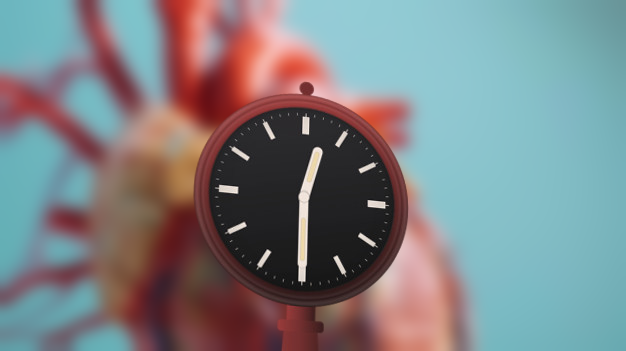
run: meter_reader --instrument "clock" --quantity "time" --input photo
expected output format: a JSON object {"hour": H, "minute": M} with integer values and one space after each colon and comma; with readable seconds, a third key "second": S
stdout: {"hour": 12, "minute": 30}
